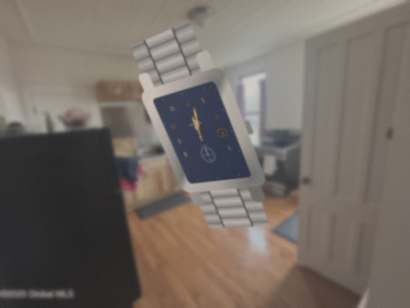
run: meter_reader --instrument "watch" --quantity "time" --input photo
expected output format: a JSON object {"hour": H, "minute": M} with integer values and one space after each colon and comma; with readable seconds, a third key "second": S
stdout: {"hour": 12, "minute": 2}
